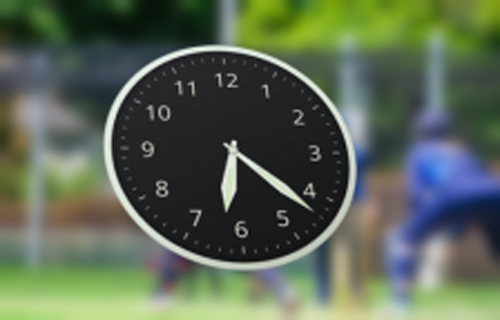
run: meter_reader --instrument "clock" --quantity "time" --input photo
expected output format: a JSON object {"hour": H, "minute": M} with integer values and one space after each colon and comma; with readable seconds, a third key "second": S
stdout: {"hour": 6, "minute": 22}
